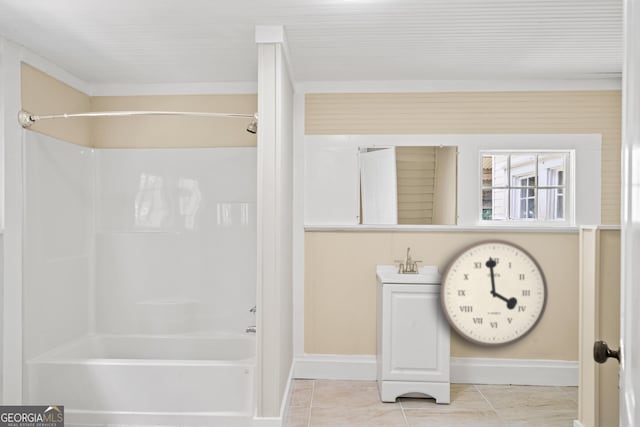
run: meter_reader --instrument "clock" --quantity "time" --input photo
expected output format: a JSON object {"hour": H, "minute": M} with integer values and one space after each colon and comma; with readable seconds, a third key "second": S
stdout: {"hour": 3, "minute": 59}
